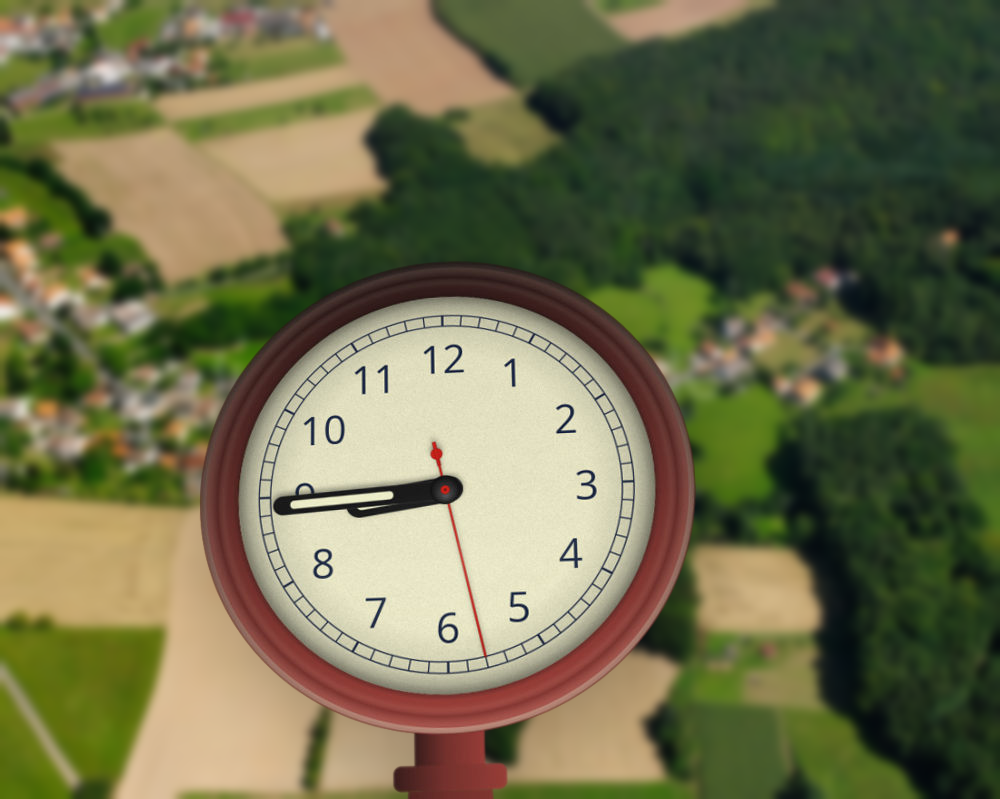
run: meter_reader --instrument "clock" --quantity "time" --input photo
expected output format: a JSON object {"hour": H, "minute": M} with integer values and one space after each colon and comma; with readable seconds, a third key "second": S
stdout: {"hour": 8, "minute": 44, "second": 28}
